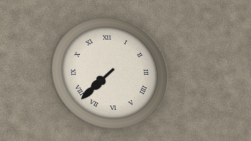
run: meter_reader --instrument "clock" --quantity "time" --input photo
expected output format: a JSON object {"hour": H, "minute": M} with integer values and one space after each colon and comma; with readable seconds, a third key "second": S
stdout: {"hour": 7, "minute": 38}
